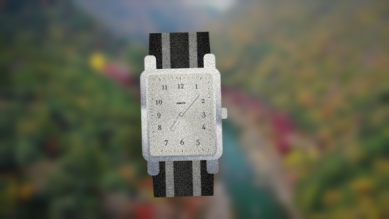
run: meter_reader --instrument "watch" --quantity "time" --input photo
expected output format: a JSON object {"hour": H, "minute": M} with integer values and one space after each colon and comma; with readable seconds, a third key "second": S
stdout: {"hour": 7, "minute": 7}
